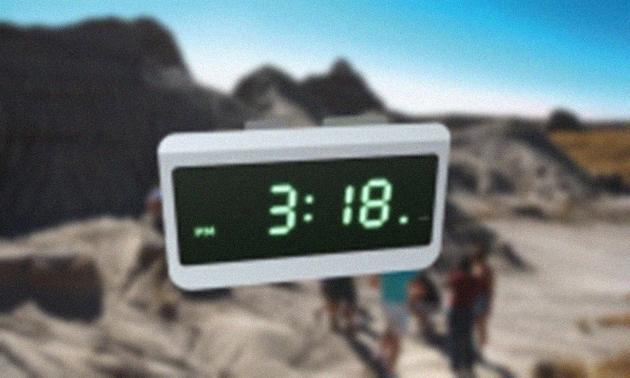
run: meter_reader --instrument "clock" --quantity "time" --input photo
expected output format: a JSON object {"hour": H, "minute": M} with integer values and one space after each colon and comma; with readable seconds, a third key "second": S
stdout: {"hour": 3, "minute": 18}
